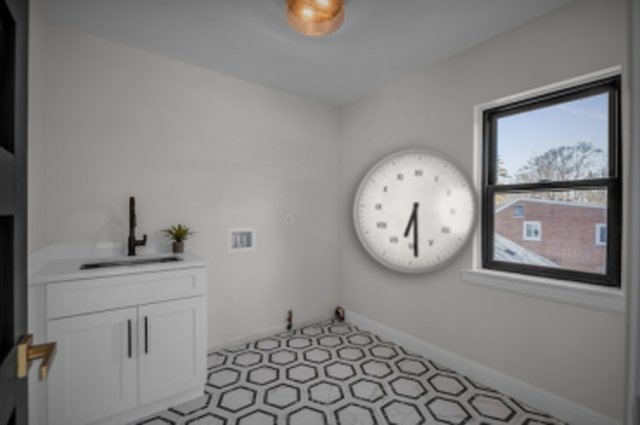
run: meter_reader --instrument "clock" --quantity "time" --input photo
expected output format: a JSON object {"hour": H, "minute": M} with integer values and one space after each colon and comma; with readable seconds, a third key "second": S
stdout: {"hour": 6, "minute": 29}
